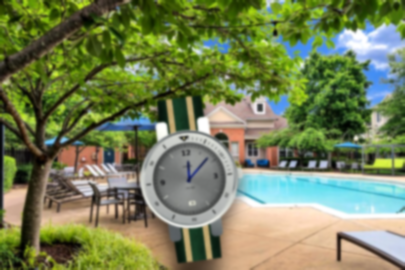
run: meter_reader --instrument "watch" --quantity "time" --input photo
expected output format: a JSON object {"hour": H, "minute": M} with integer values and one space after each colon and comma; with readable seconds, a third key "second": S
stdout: {"hour": 12, "minute": 8}
